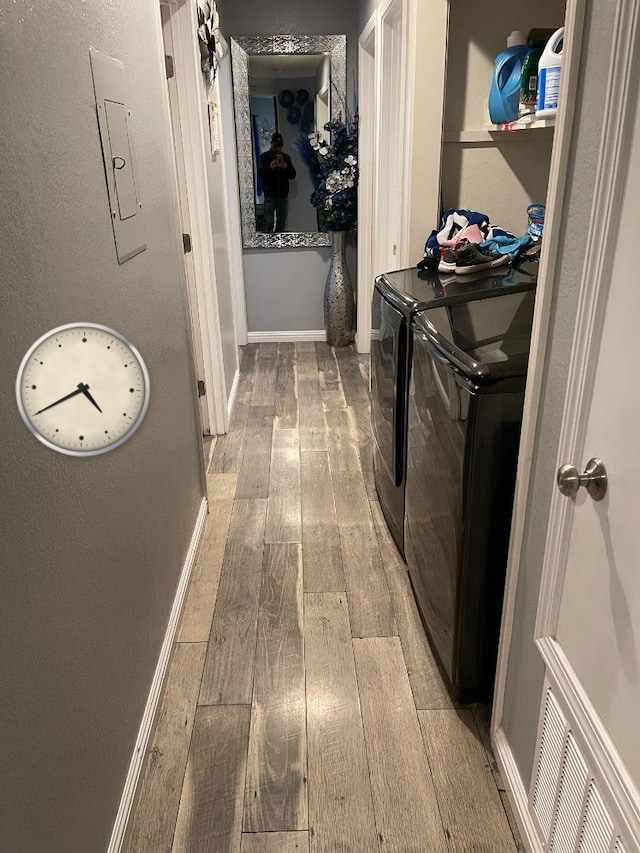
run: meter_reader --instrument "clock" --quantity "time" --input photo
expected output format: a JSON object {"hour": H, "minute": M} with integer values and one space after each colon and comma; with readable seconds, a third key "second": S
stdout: {"hour": 4, "minute": 40}
